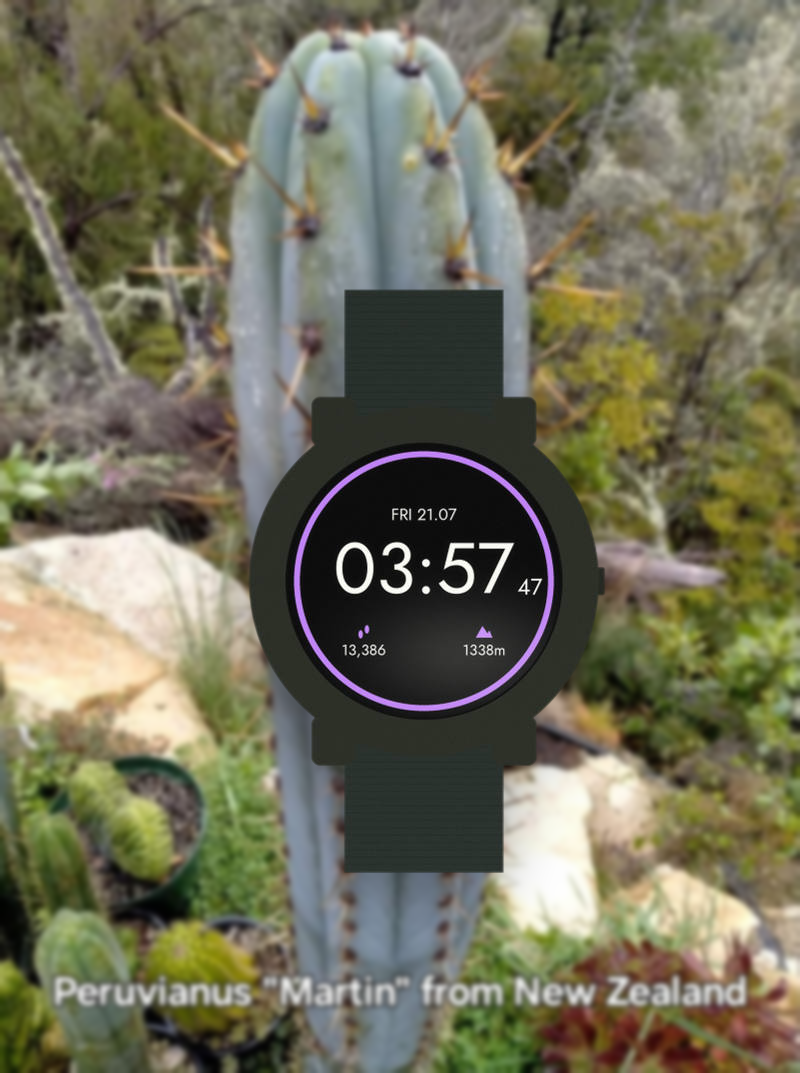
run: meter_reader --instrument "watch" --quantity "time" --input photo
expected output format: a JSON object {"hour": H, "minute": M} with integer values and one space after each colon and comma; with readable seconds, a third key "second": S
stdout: {"hour": 3, "minute": 57, "second": 47}
